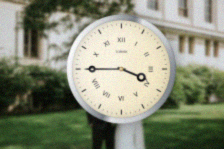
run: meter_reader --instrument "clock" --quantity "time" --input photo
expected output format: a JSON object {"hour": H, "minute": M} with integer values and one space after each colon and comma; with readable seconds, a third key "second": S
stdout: {"hour": 3, "minute": 45}
